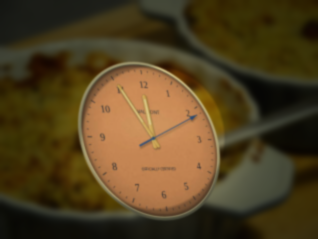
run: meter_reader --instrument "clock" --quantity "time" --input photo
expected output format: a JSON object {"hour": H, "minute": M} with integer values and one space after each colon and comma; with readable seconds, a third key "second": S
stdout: {"hour": 11, "minute": 55, "second": 11}
